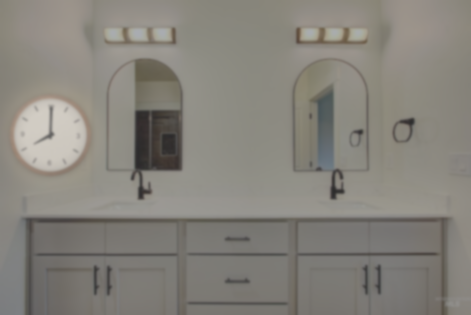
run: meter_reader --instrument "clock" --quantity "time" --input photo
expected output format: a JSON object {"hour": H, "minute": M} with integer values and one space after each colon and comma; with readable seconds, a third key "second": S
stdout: {"hour": 8, "minute": 0}
